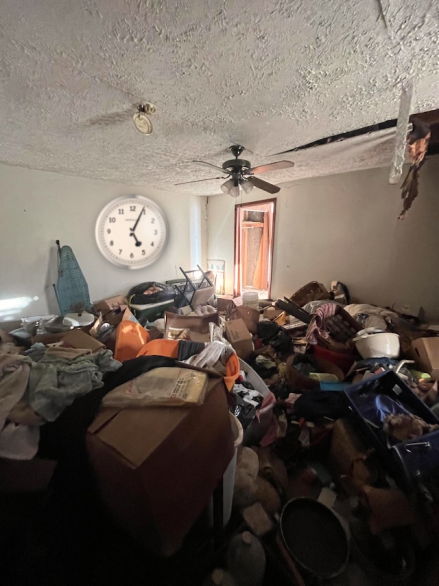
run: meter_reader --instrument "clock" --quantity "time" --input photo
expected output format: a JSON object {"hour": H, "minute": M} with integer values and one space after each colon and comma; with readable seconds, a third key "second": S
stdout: {"hour": 5, "minute": 4}
